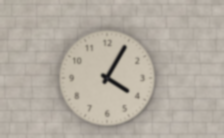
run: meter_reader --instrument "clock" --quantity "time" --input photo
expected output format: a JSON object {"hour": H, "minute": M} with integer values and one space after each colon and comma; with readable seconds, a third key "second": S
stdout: {"hour": 4, "minute": 5}
